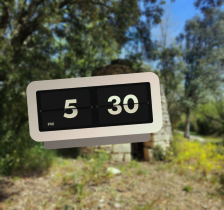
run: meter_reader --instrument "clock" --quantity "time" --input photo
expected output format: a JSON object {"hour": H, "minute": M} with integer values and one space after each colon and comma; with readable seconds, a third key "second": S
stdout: {"hour": 5, "minute": 30}
